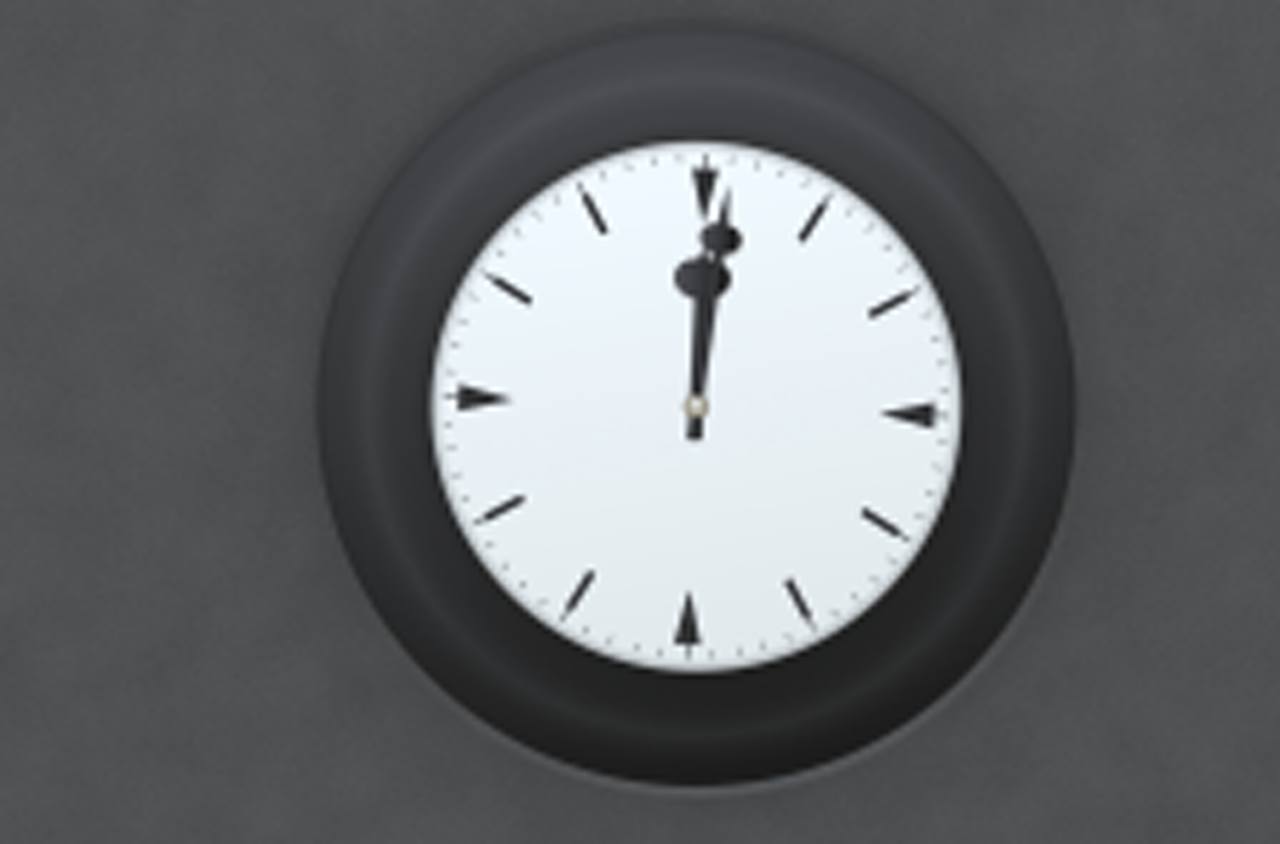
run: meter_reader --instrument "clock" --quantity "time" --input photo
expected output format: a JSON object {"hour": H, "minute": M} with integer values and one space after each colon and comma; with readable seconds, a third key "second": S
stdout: {"hour": 12, "minute": 1}
